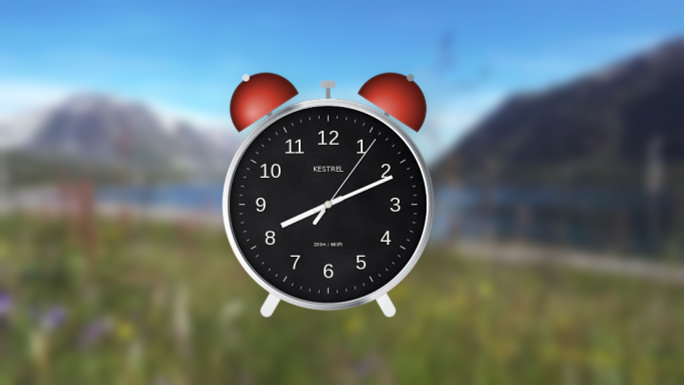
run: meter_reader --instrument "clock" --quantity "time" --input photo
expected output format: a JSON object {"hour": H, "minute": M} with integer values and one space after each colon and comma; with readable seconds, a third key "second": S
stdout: {"hour": 8, "minute": 11, "second": 6}
